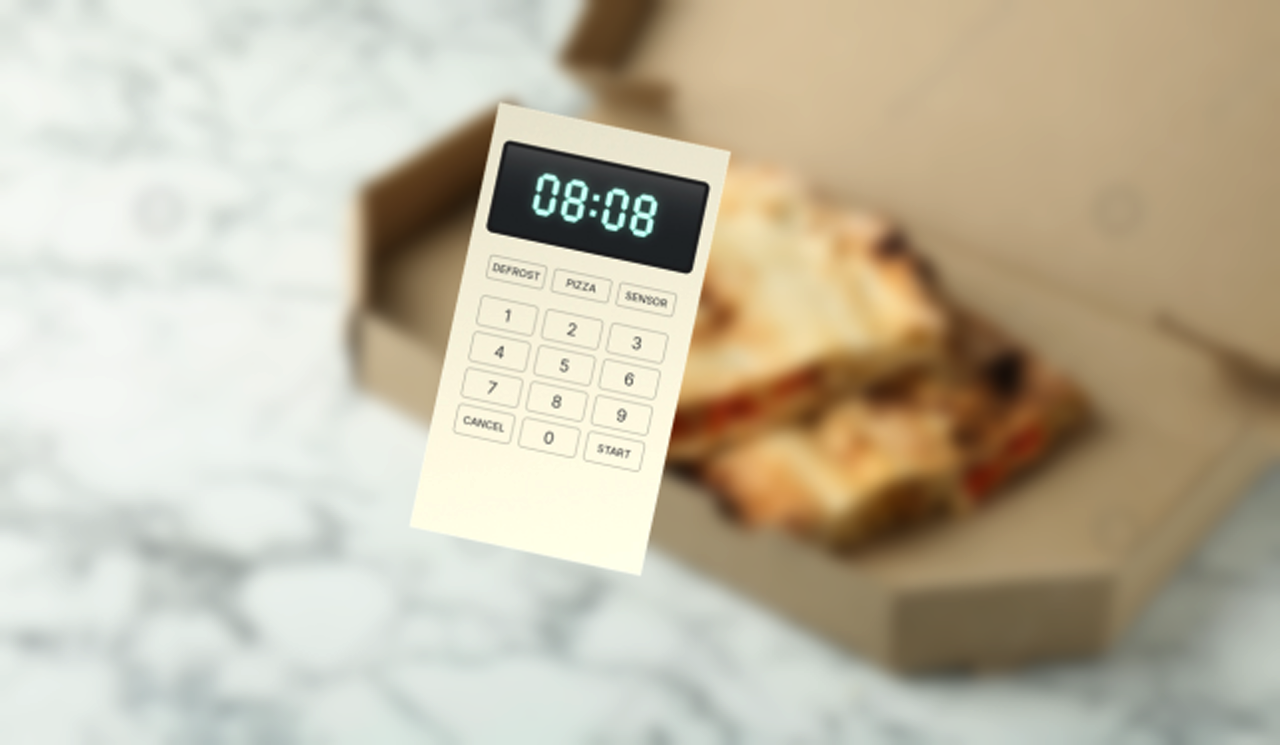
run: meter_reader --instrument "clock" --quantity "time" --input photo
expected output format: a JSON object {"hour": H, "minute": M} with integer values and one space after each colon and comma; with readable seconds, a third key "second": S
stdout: {"hour": 8, "minute": 8}
